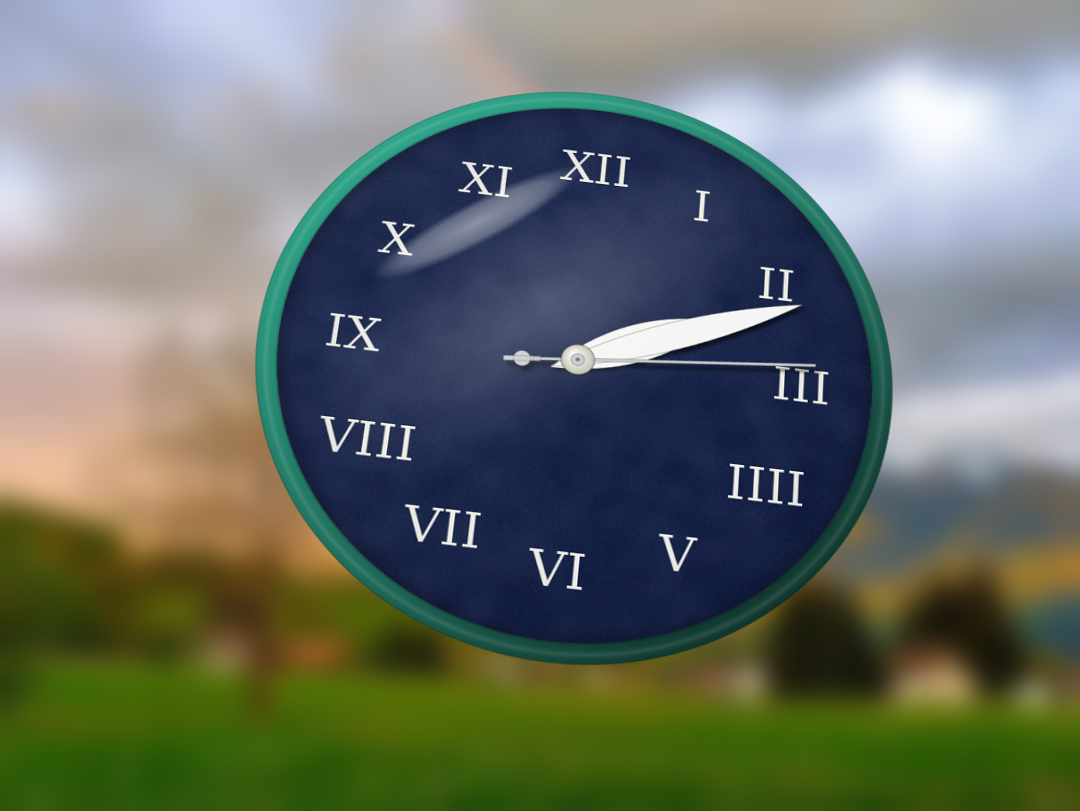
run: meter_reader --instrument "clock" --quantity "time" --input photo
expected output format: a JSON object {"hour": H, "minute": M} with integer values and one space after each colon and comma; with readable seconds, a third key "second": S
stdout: {"hour": 2, "minute": 11, "second": 14}
